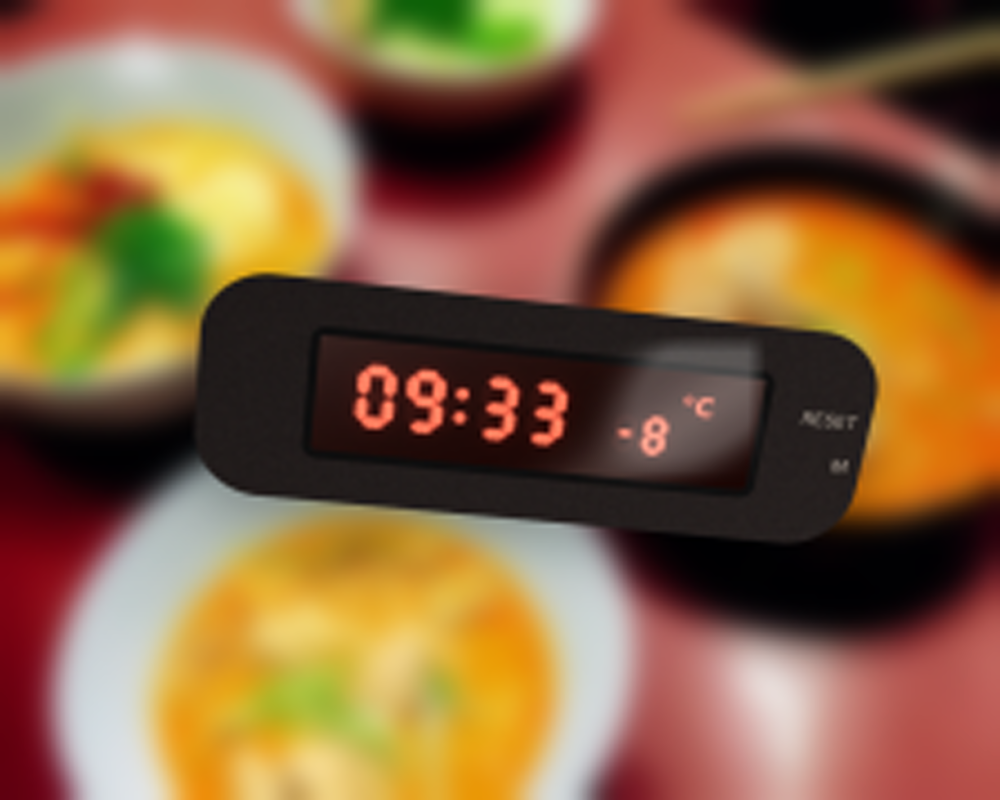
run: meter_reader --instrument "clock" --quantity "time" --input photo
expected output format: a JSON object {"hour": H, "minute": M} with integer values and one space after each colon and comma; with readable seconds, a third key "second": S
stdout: {"hour": 9, "minute": 33}
